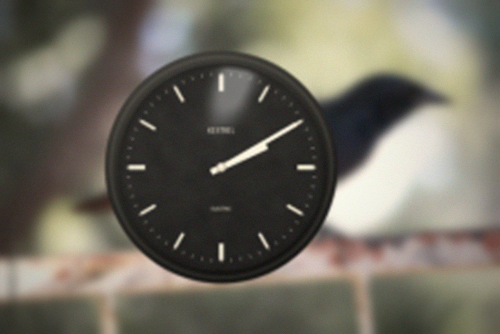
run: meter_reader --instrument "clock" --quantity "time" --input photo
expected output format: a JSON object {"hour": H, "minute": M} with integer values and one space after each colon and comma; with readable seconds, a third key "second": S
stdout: {"hour": 2, "minute": 10}
